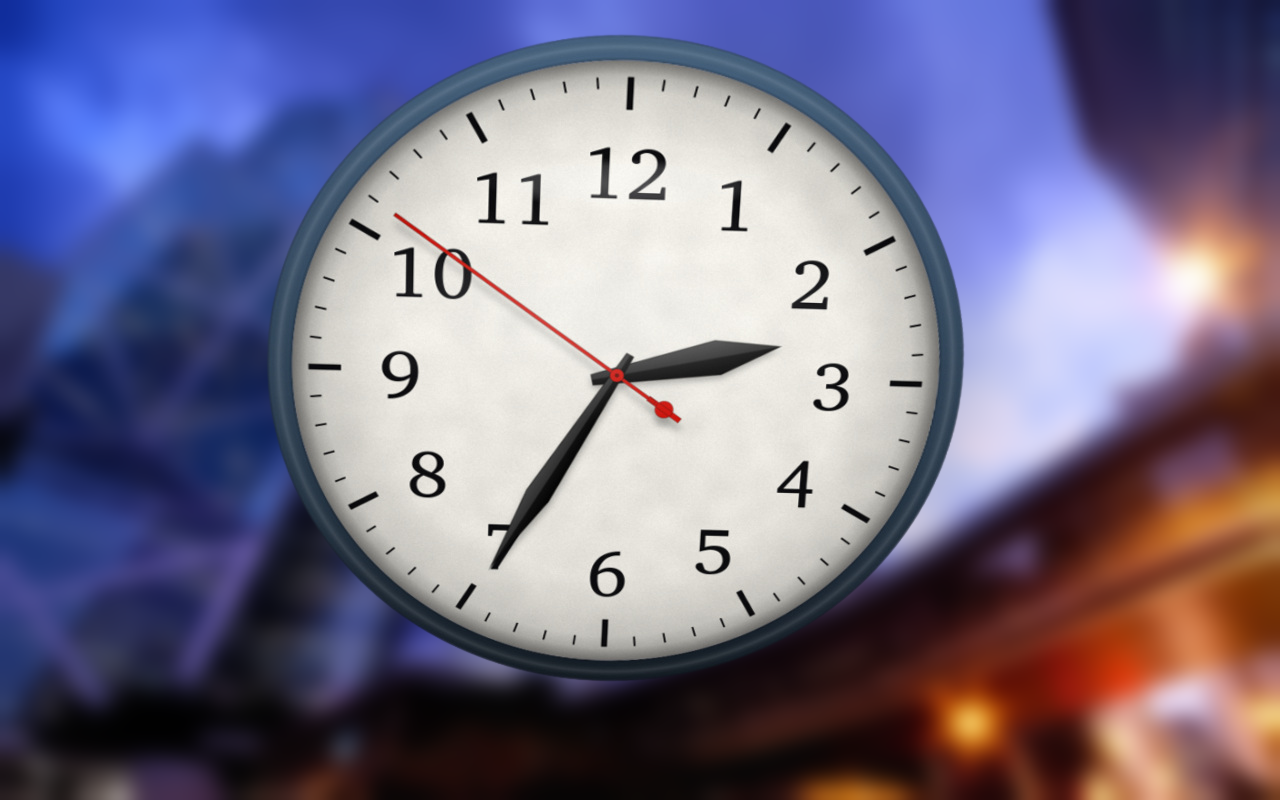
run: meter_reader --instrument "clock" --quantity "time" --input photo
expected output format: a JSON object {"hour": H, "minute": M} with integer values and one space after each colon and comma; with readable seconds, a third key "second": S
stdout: {"hour": 2, "minute": 34, "second": 51}
